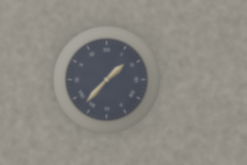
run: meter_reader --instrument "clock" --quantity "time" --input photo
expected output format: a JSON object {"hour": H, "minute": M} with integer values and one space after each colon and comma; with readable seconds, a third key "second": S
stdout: {"hour": 1, "minute": 37}
